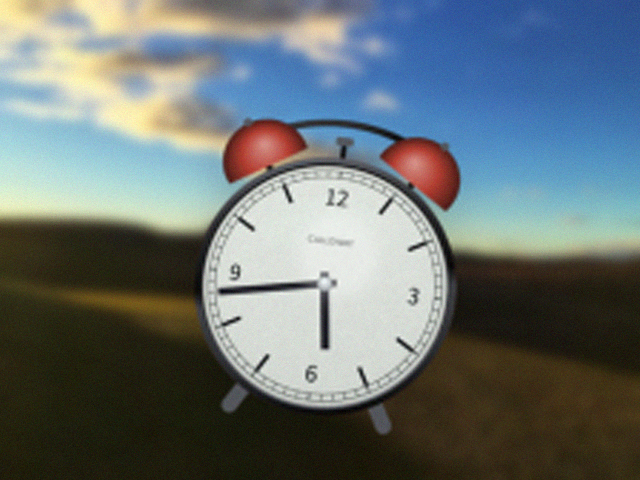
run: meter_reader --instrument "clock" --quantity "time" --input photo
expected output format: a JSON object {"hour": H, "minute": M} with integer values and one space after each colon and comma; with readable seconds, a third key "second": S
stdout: {"hour": 5, "minute": 43}
